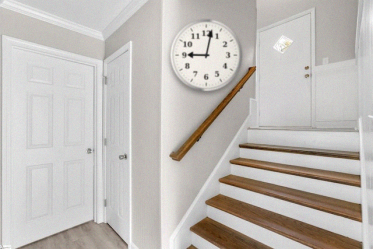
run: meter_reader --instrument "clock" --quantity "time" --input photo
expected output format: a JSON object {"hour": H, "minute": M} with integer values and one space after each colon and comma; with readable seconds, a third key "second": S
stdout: {"hour": 9, "minute": 2}
